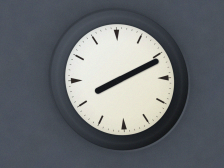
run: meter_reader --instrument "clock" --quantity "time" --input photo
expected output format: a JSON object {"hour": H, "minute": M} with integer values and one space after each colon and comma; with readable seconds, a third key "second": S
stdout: {"hour": 8, "minute": 11}
